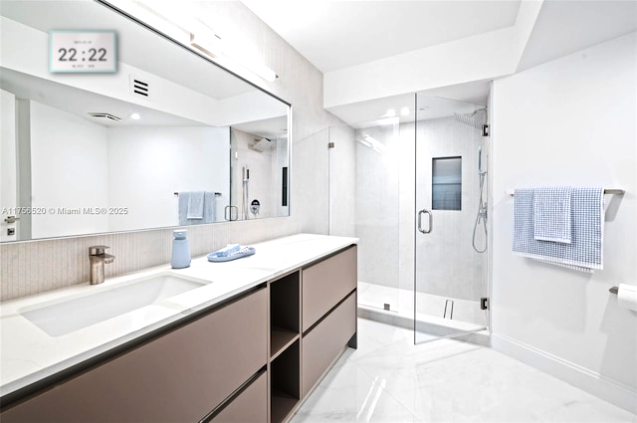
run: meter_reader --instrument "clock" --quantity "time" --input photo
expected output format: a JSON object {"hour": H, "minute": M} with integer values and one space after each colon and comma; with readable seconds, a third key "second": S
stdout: {"hour": 22, "minute": 22}
